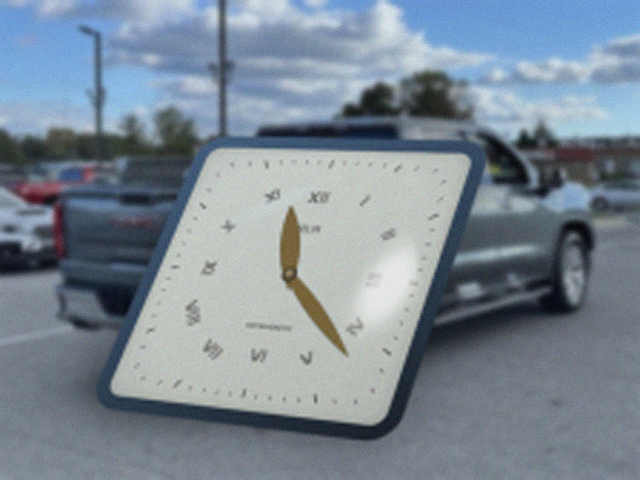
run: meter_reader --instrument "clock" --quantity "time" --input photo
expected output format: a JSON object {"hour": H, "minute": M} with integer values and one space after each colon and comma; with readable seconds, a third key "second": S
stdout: {"hour": 11, "minute": 22}
